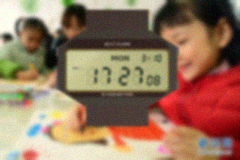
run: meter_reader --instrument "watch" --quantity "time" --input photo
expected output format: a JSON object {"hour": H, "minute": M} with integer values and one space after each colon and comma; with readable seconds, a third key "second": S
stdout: {"hour": 17, "minute": 27}
